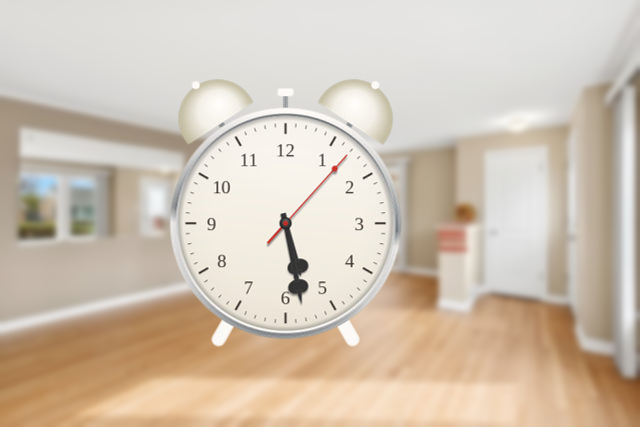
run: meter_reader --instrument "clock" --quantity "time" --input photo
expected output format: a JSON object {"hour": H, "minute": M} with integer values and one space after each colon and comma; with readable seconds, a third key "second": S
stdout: {"hour": 5, "minute": 28, "second": 7}
